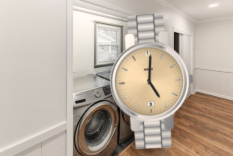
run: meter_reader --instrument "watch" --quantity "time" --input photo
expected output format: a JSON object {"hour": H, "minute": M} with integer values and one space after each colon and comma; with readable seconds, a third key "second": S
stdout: {"hour": 5, "minute": 1}
